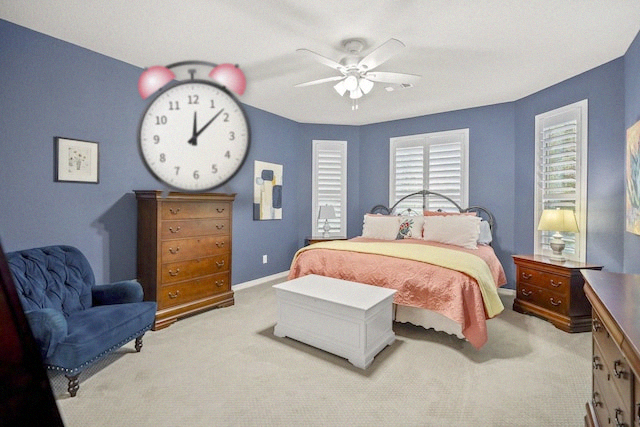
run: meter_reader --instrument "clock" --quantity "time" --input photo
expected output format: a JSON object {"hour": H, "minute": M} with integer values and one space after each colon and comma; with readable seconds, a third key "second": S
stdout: {"hour": 12, "minute": 8}
